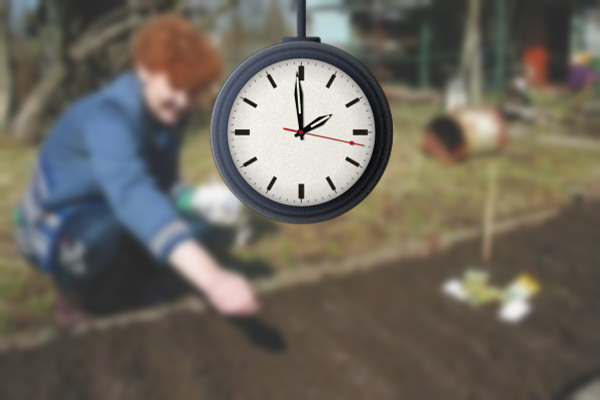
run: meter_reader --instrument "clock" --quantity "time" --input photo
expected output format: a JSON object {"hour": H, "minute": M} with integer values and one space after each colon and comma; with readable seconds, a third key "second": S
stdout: {"hour": 1, "minute": 59, "second": 17}
